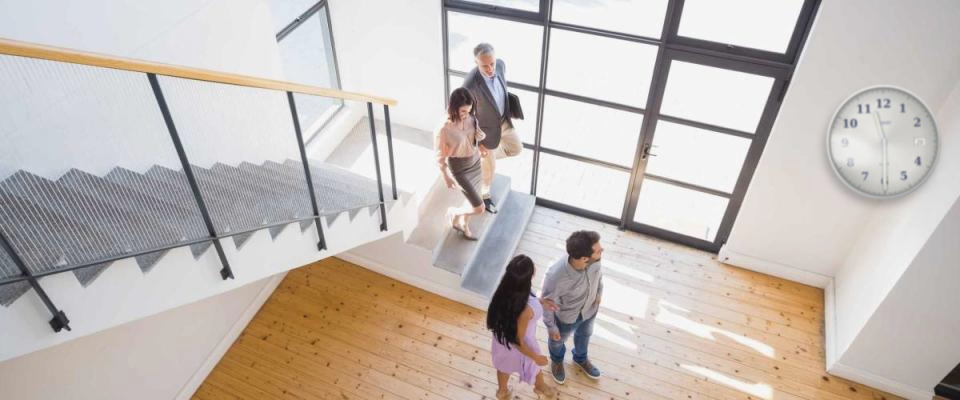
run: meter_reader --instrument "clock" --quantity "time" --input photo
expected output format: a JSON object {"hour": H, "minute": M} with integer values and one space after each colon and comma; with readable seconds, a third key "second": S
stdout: {"hour": 11, "minute": 30}
